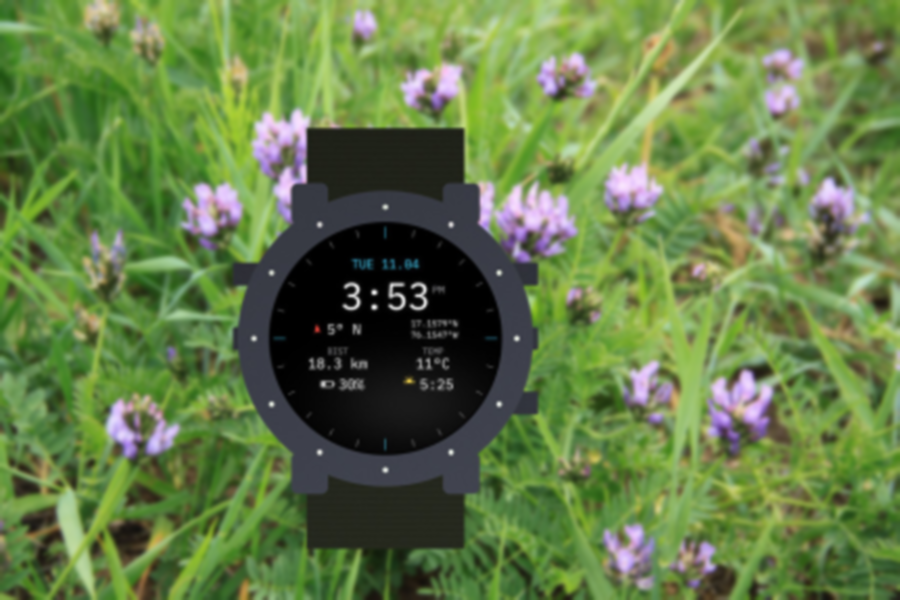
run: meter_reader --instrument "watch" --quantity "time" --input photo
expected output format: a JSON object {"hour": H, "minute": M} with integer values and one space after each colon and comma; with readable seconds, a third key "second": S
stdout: {"hour": 3, "minute": 53}
